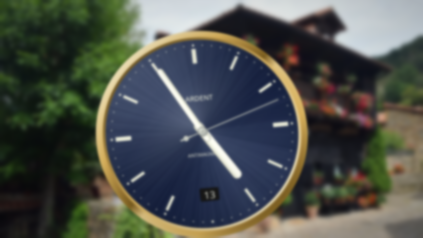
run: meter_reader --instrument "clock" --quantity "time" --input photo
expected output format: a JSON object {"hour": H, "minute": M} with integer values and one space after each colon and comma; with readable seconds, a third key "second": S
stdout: {"hour": 4, "minute": 55, "second": 12}
